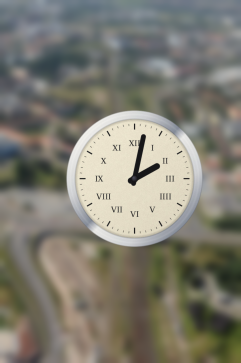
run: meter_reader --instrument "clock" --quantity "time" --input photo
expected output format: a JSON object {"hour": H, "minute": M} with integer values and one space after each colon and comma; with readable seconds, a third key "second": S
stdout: {"hour": 2, "minute": 2}
